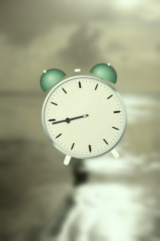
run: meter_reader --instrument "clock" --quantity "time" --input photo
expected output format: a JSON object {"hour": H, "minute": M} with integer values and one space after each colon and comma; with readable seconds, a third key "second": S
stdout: {"hour": 8, "minute": 44}
